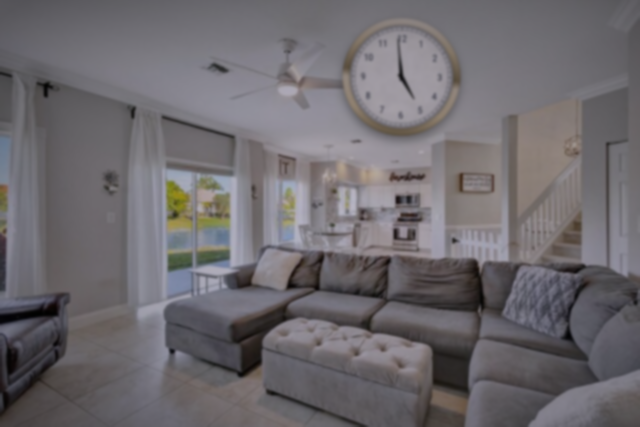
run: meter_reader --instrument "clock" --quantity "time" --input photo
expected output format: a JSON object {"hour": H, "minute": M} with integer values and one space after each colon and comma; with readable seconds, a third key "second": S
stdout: {"hour": 4, "minute": 59}
